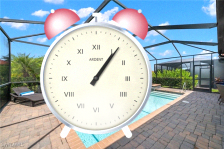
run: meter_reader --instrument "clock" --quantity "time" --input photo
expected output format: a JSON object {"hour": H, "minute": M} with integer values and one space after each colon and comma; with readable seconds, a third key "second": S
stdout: {"hour": 1, "minute": 6}
